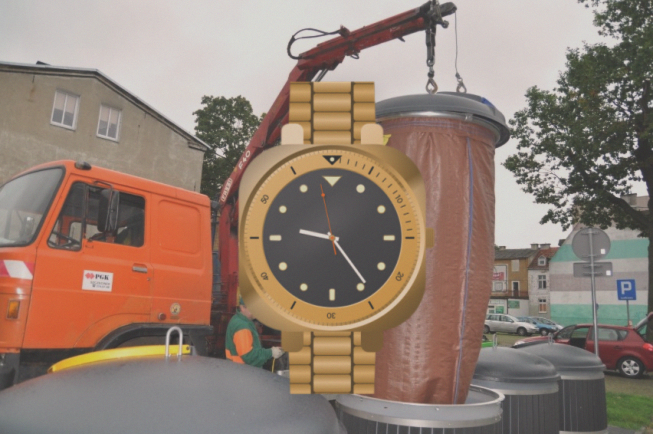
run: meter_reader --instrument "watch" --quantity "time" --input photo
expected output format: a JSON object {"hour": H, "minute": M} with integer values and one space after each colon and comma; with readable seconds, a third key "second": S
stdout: {"hour": 9, "minute": 23, "second": 58}
